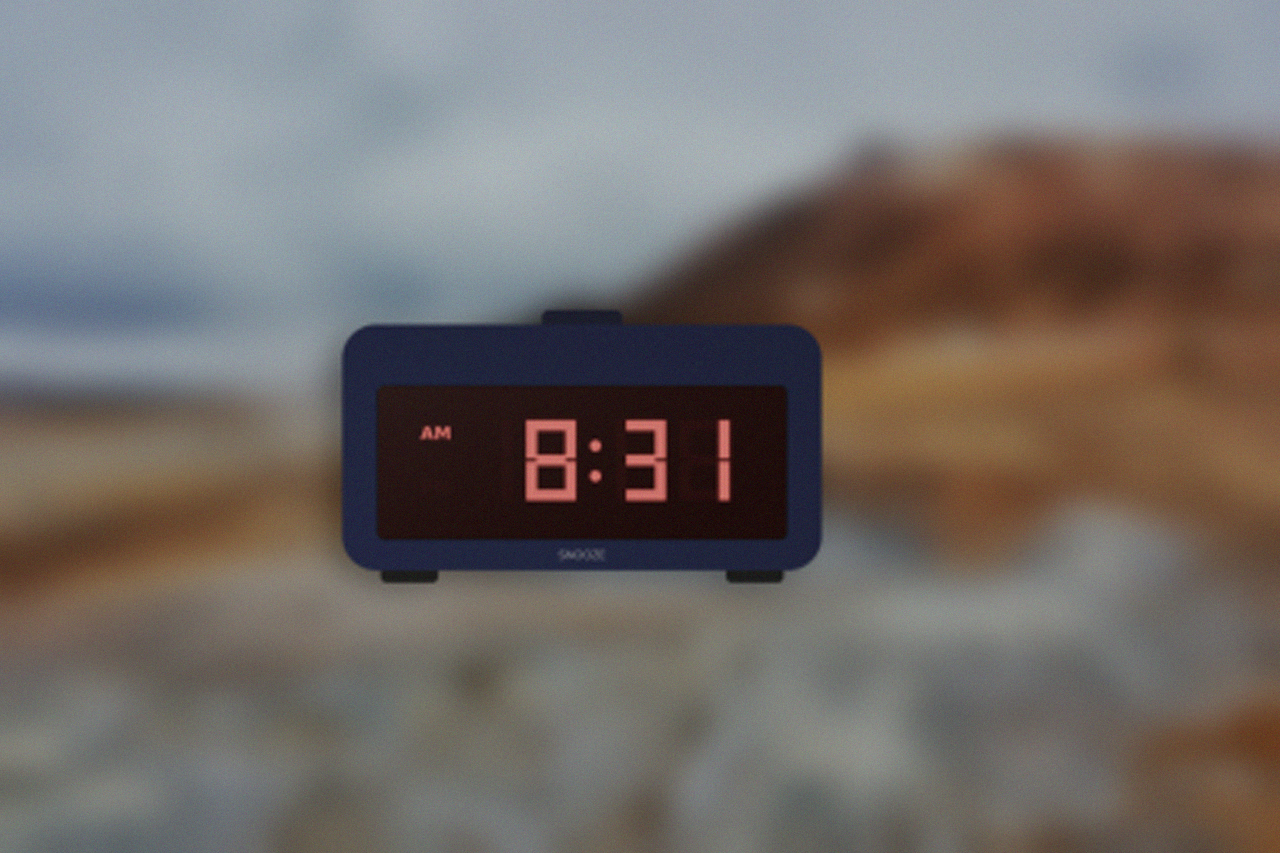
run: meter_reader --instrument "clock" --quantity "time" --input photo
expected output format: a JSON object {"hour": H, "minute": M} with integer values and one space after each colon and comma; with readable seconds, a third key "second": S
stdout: {"hour": 8, "minute": 31}
